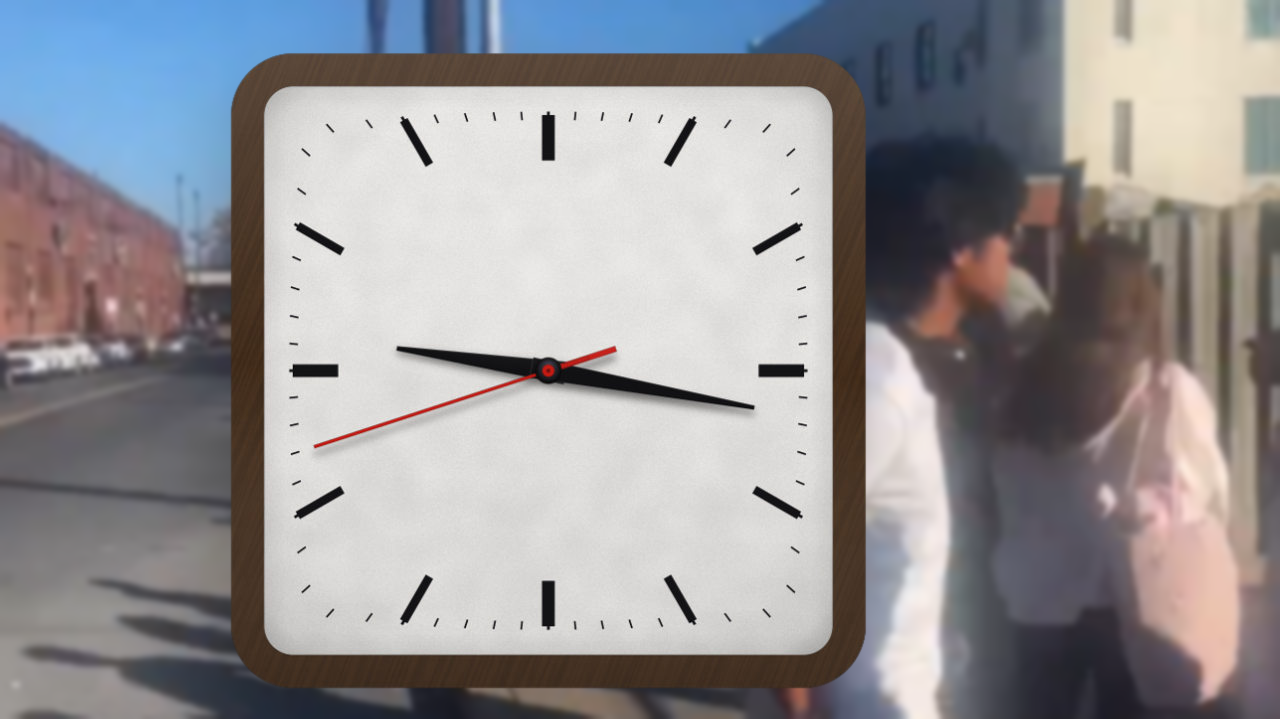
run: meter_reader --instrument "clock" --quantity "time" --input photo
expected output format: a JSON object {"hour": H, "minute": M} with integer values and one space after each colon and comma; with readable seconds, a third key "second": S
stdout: {"hour": 9, "minute": 16, "second": 42}
